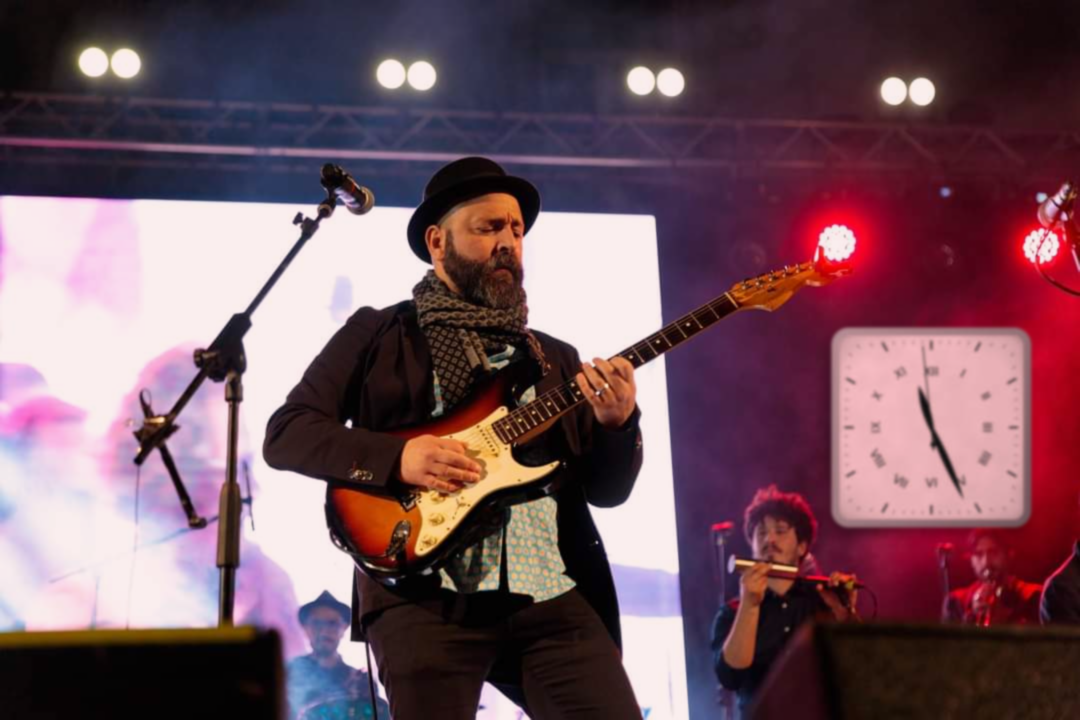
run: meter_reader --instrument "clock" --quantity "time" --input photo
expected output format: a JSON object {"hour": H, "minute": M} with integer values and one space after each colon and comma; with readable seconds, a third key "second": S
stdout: {"hour": 11, "minute": 25, "second": 59}
